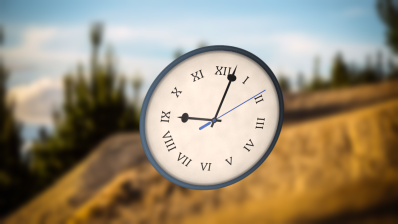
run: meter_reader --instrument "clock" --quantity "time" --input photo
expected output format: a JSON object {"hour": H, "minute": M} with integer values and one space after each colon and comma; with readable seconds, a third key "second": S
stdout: {"hour": 9, "minute": 2, "second": 9}
